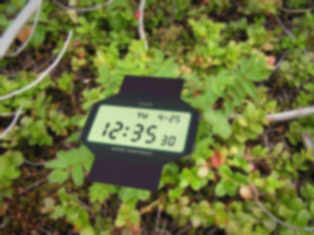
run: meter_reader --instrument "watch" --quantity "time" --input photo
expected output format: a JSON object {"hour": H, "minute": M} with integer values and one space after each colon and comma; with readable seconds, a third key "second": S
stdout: {"hour": 12, "minute": 35}
